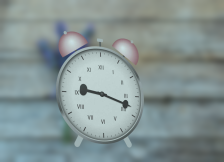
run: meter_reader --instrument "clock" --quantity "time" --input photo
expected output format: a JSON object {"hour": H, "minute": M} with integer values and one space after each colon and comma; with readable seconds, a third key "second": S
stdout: {"hour": 9, "minute": 18}
